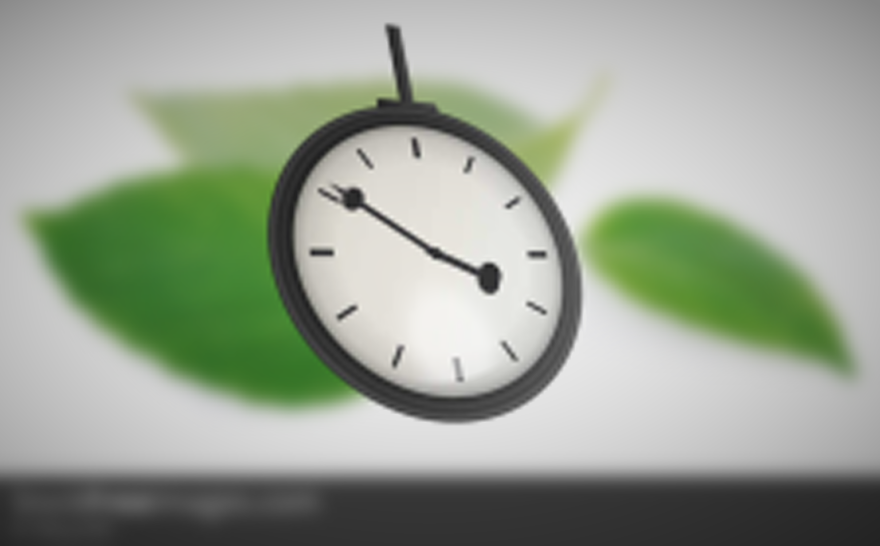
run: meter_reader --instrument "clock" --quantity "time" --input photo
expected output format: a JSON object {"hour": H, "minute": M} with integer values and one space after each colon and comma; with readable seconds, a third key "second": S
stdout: {"hour": 3, "minute": 51}
